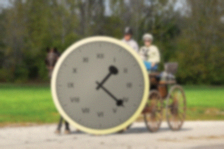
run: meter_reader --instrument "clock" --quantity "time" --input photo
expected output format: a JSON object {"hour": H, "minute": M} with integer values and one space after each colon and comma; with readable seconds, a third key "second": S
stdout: {"hour": 1, "minute": 22}
